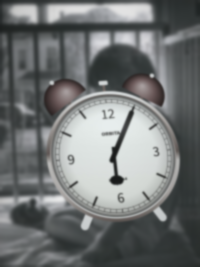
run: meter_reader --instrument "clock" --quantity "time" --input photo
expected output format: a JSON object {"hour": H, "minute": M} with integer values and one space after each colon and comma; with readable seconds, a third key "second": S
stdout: {"hour": 6, "minute": 5}
